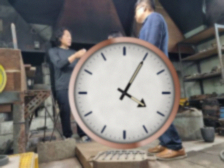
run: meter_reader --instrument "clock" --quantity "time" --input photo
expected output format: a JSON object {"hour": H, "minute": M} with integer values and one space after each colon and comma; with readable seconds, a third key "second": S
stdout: {"hour": 4, "minute": 5}
